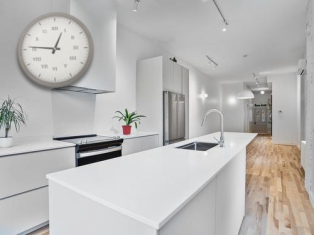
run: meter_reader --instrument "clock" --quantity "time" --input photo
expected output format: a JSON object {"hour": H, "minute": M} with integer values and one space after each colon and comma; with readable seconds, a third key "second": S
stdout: {"hour": 12, "minute": 46}
